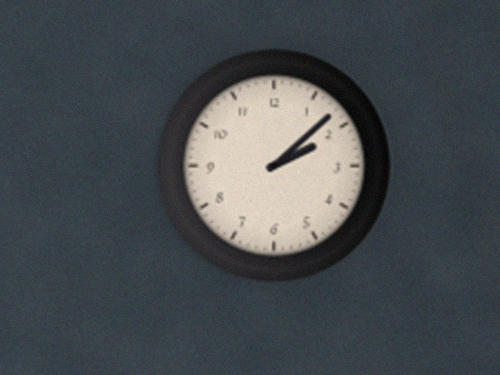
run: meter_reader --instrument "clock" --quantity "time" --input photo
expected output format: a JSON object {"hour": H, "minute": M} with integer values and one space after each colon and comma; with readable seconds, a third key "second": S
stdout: {"hour": 2, "minute": 8}
